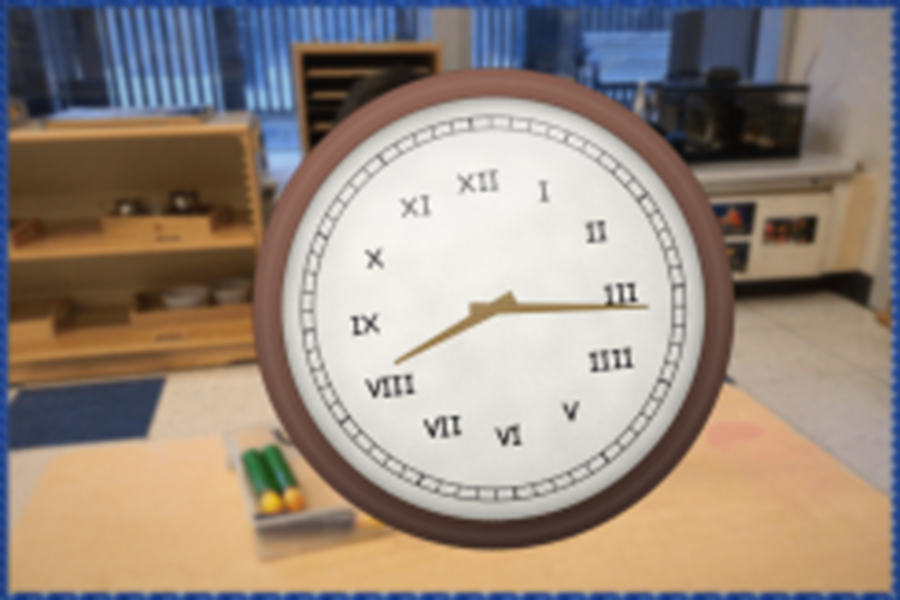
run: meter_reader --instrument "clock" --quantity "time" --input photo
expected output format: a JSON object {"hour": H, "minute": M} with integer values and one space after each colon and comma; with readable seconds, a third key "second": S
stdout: {"hour": 8, "minute": 16}
